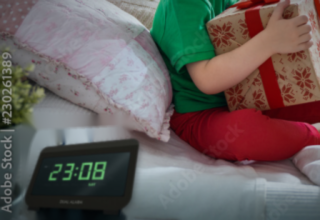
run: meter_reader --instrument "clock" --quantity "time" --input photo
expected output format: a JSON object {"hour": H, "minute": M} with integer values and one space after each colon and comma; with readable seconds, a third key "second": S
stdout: {"hour": 23, "minute": 8}
